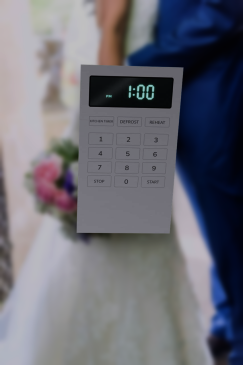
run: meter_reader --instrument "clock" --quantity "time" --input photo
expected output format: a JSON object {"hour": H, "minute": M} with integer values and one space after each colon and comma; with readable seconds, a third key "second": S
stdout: {"hour": 1, "minute": 0}
